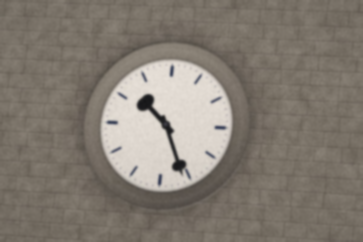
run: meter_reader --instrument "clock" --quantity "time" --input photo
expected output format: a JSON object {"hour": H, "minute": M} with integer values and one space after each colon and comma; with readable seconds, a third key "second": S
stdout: {"hour": 10, "minute": 26}
